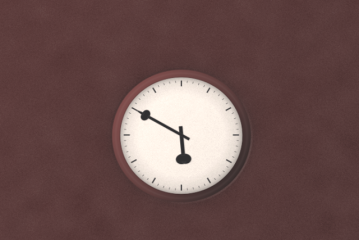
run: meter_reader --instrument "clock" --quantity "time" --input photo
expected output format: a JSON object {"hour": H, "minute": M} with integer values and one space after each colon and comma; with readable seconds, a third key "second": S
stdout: {"hour": 5, "minute": 50}
